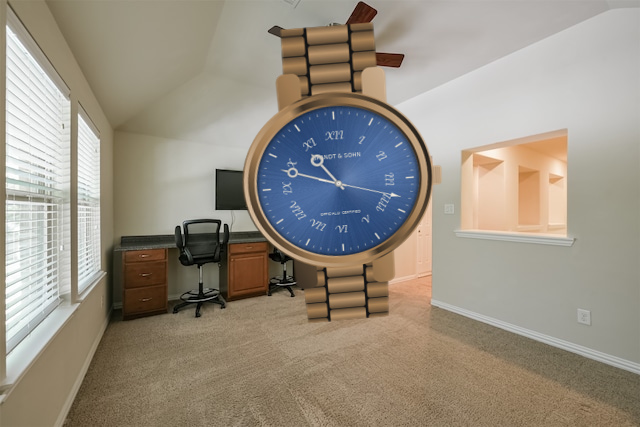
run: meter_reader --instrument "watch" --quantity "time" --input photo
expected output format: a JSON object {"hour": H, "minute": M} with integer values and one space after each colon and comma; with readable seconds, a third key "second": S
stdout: {"hour": 10, "minute": 48, "second": 18}
